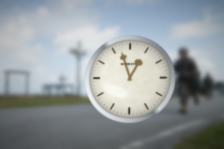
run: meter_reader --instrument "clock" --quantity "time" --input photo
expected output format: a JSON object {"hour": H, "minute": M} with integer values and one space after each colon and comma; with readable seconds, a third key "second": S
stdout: {"hour": 12, "minute": 57}
